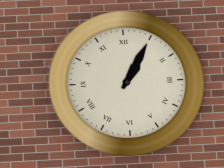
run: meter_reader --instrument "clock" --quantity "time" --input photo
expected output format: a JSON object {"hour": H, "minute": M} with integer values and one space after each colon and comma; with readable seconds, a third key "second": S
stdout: {"hour": 1, "minute": 5}
